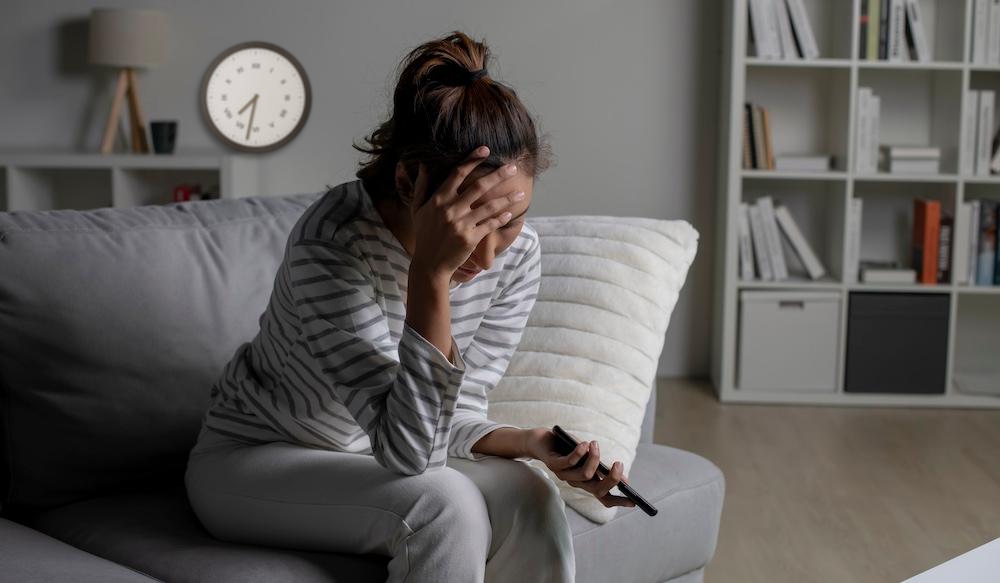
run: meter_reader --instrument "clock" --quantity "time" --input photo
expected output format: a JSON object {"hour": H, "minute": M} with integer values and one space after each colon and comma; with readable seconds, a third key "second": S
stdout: {"hour": 7, "minute": 32}
